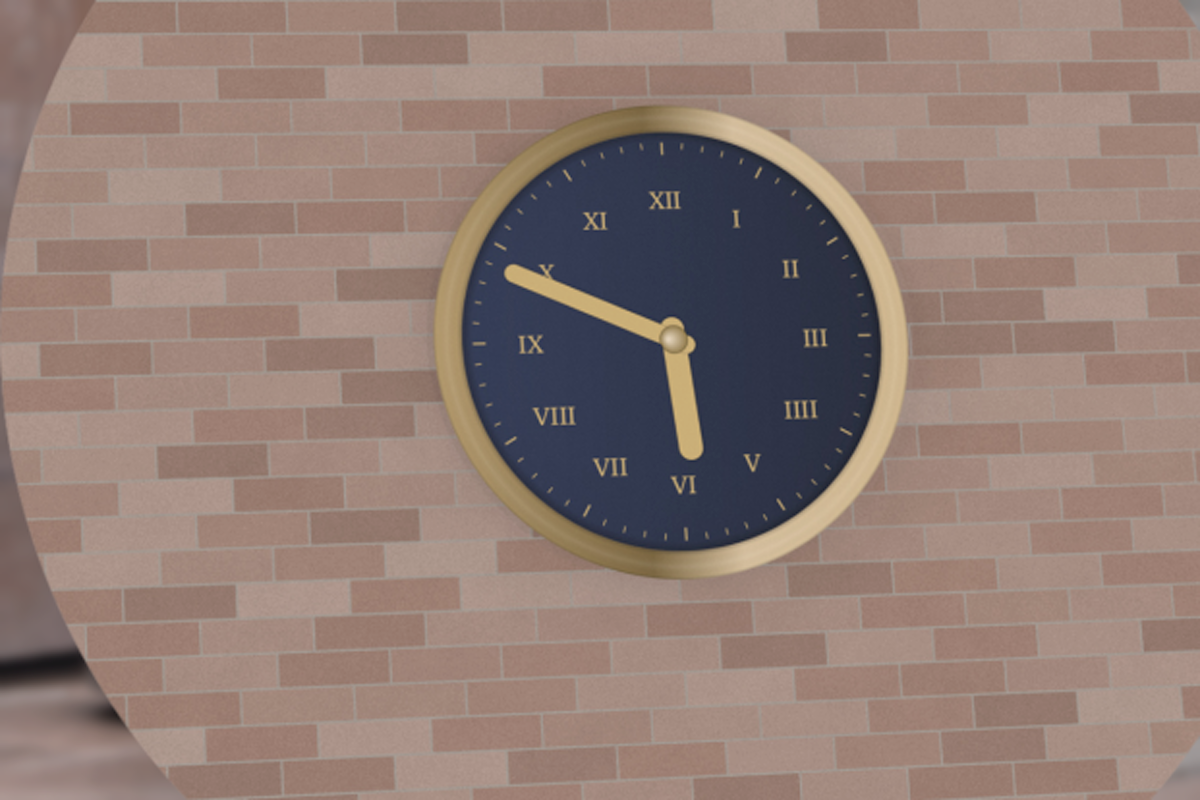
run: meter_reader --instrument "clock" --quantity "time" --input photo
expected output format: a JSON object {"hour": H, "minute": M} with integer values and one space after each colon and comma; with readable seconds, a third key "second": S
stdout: {"hour": 5, "minute": 49}
